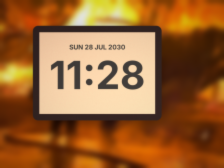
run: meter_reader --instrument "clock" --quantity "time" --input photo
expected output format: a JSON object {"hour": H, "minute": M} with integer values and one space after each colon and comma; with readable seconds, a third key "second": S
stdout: {"hour": 11, "minute": 28}
